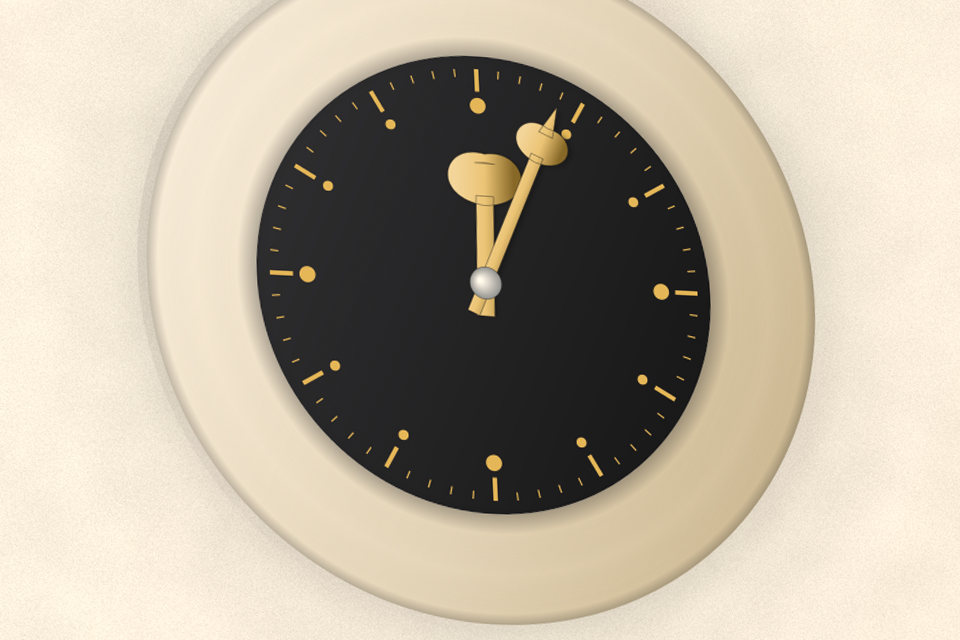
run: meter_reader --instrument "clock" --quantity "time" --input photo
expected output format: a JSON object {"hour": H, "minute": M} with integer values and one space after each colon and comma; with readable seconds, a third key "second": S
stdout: {"hour": 12, "minute": 4}
